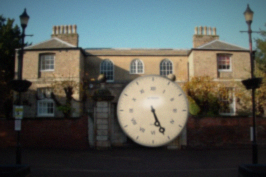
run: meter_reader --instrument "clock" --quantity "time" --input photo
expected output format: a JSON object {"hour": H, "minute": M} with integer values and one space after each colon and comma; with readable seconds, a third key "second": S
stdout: {"hour": 5, "minute": 26}
